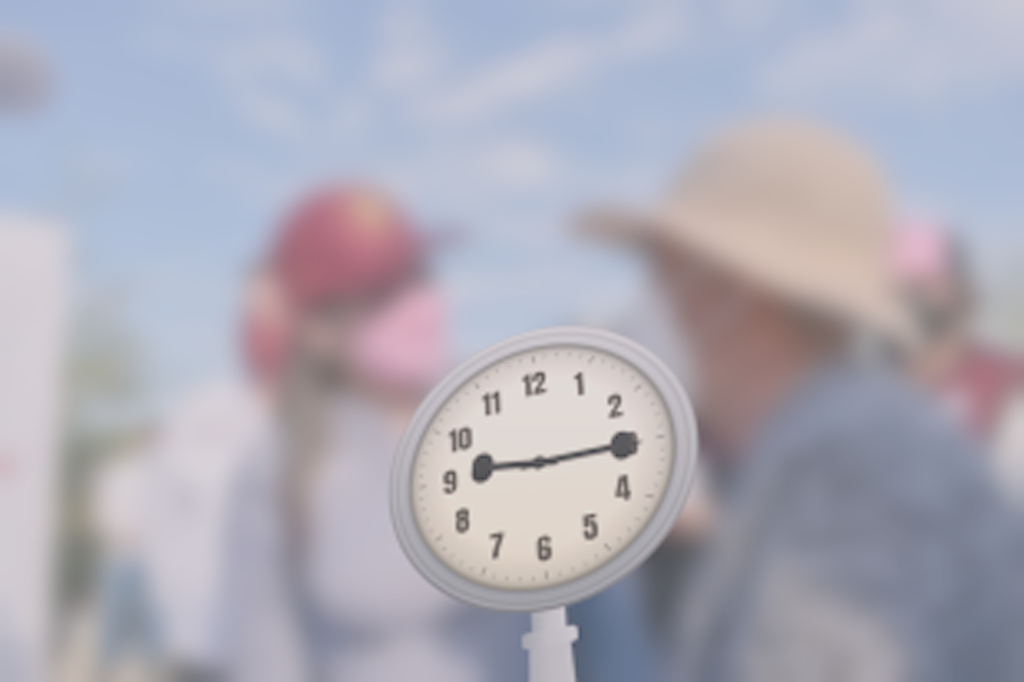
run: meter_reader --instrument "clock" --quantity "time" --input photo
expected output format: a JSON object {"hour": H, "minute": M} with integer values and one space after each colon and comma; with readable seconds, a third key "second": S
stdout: {"hour": 9, "minute": 15}
